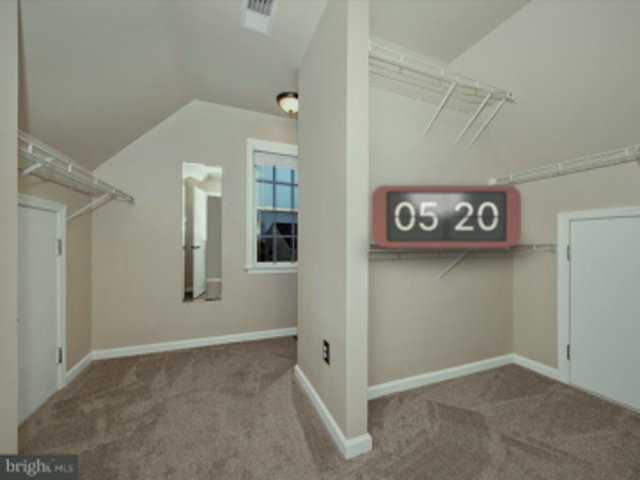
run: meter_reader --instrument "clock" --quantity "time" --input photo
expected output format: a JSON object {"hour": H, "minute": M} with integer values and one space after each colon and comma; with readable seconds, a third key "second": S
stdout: {"hour": 5, "minute": 20}
